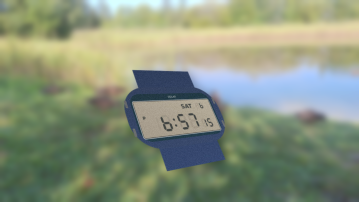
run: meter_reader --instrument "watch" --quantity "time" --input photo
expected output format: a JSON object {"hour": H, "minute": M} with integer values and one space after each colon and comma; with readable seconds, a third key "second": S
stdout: {"hour": 6, "minute": 57, "second": 15}
